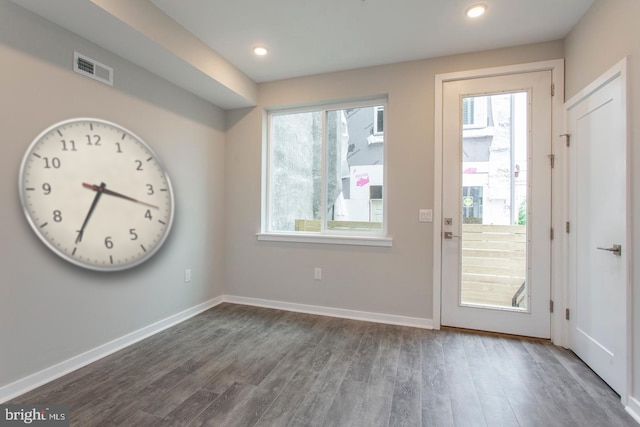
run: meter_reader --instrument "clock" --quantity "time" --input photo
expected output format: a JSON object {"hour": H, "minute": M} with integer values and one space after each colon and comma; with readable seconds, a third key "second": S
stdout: {"hour": 3, "minute": 35, "second": 18}
